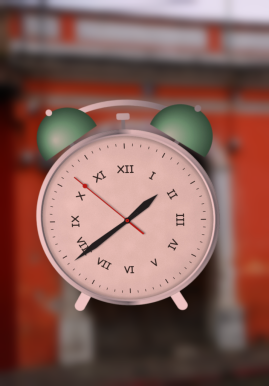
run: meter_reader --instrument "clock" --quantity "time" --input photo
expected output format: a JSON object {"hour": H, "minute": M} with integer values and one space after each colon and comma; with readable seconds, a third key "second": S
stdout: {"hour": 1, "minute": 38, "second": 52}
